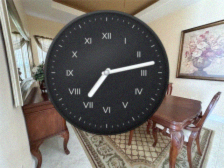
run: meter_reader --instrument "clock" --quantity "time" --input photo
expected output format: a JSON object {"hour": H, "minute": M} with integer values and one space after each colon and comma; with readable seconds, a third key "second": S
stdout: {"hour": 7, "minute": 13}
